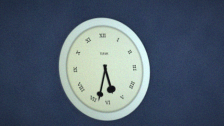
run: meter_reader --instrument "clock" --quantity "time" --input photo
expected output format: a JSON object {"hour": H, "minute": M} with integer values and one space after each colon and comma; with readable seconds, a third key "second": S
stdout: {"hour": 5, "minute": 33}
